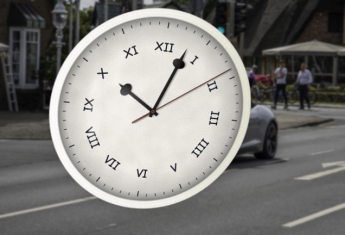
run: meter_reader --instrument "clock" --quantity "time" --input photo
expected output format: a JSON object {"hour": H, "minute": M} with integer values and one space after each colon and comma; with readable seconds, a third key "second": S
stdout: {"hour": 10, "minute": 3, "second": 9}
